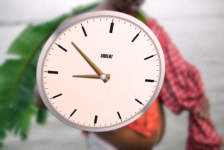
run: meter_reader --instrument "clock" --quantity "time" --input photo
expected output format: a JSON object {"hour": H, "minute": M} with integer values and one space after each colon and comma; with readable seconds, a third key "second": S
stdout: {"hour": 8, "minute": 52}
